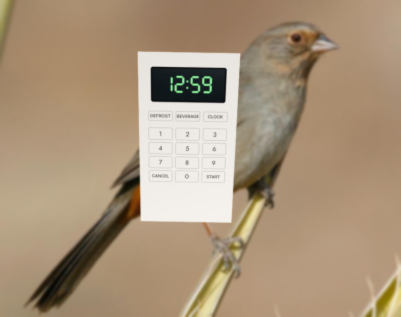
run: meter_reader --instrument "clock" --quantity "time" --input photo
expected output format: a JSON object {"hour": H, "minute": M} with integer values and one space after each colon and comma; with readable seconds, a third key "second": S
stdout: {"hour": 12, "minute": 59}
